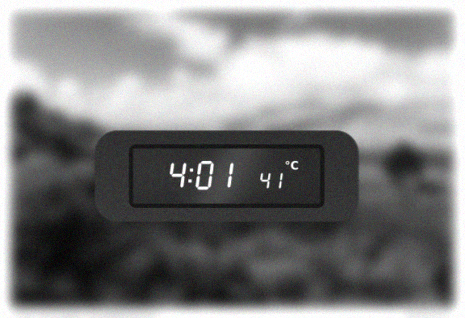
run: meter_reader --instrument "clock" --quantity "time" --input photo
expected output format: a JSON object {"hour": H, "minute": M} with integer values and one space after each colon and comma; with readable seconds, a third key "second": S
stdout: {"hour": 4, "minute": 1}
